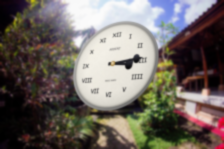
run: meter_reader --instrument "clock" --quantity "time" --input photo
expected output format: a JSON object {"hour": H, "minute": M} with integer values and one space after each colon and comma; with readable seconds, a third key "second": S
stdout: {"hour": 3, "minute": 14}
